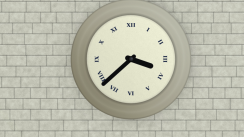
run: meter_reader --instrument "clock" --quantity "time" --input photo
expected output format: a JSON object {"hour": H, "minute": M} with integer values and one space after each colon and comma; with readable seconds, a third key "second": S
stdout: {"hour": 3, "minute": 38}
